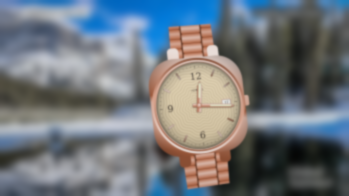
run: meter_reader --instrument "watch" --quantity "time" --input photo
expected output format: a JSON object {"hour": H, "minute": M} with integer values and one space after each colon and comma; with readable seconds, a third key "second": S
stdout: {"hour": 12, "minute": 16}
